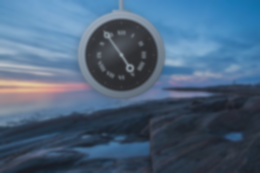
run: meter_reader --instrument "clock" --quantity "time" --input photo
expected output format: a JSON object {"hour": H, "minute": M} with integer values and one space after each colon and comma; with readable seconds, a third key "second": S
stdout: {"hour": 4, "minute": 54}
